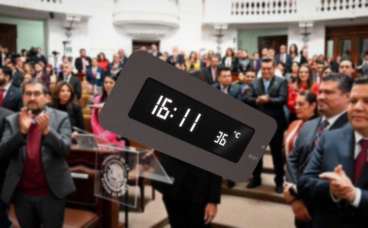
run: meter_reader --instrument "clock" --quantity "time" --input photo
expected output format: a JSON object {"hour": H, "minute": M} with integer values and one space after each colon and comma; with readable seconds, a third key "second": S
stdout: {"hour": 16, "minute": 11}
